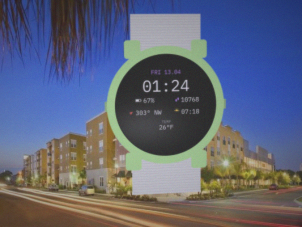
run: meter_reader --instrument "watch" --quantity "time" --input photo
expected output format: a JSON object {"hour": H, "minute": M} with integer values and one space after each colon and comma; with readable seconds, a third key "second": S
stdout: {"hour": 1, "minute": 24}
